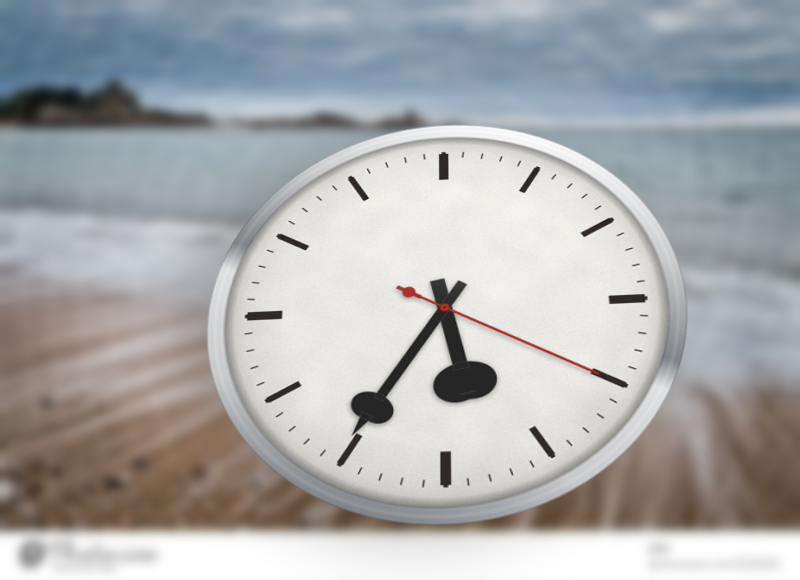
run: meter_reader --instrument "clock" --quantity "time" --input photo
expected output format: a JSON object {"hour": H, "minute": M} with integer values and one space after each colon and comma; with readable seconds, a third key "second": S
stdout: {"hour": 5, "minute": 35, "second": 20}
